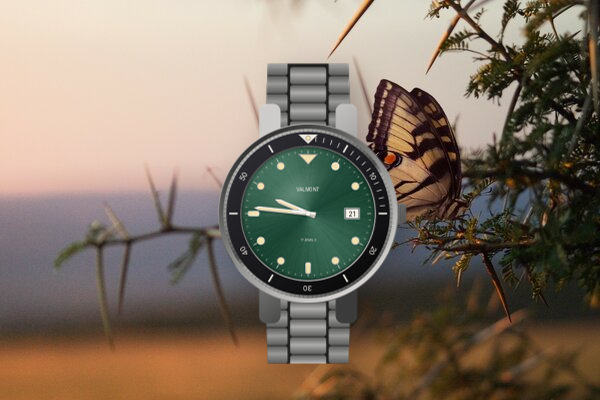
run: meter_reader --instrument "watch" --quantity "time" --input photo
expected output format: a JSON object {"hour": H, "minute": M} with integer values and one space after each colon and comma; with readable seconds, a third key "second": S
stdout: {"hour": 9, "minute": 46}
